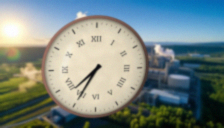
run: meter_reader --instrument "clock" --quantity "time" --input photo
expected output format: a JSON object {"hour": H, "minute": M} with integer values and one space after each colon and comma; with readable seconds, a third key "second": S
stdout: {"hour": 7, "minute": 35}
